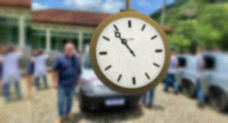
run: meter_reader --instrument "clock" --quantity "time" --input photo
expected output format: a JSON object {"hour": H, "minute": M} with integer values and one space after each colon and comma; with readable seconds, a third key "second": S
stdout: {"hour": 10, "minute": 54}
